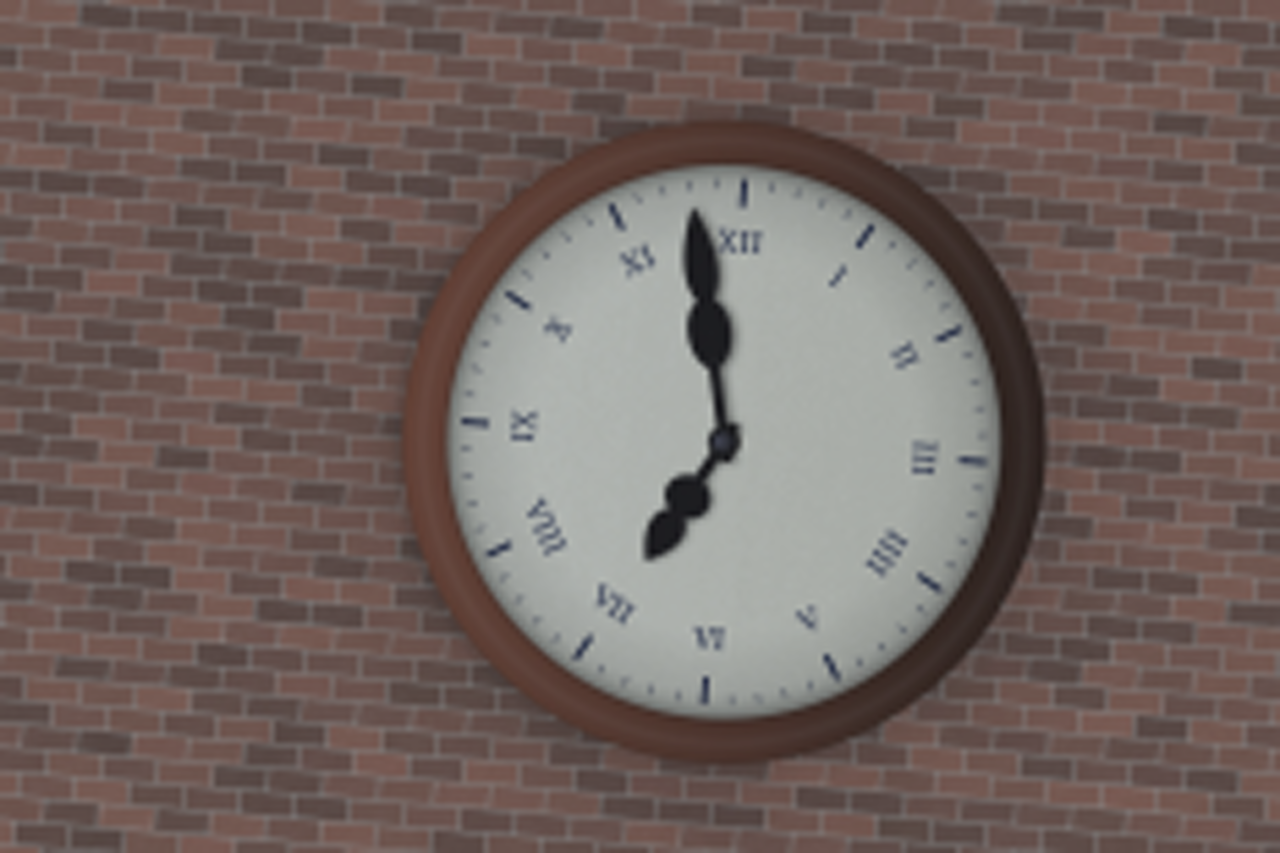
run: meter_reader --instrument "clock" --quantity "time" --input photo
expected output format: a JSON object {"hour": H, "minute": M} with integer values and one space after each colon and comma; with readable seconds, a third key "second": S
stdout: {"hour": 6, "minute": 58}
